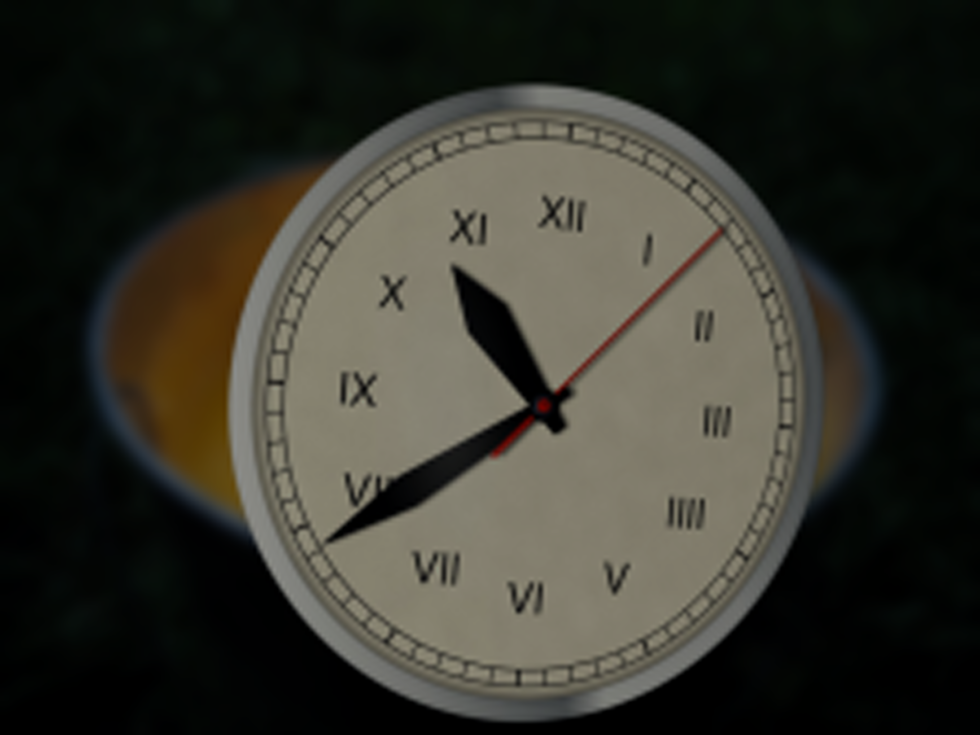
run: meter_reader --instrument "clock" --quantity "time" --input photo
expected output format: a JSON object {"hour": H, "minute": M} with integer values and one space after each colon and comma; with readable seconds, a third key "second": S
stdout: {"hour": 10, "minute": 39, "second": 7}
